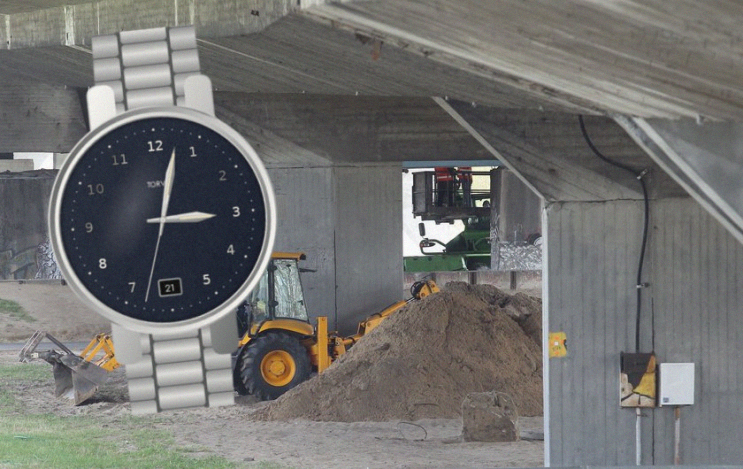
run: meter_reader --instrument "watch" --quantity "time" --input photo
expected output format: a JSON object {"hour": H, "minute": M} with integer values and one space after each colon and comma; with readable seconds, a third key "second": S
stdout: {"hour": 3, "minute": 2, "second": 33}
